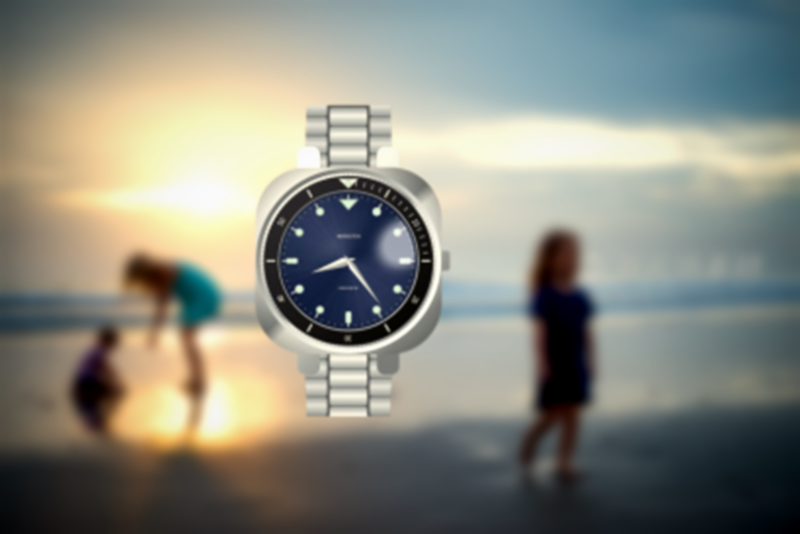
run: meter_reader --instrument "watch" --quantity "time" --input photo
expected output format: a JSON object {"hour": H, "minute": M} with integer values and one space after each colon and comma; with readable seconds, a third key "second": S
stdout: {"hour": 8, "minute": 24}
